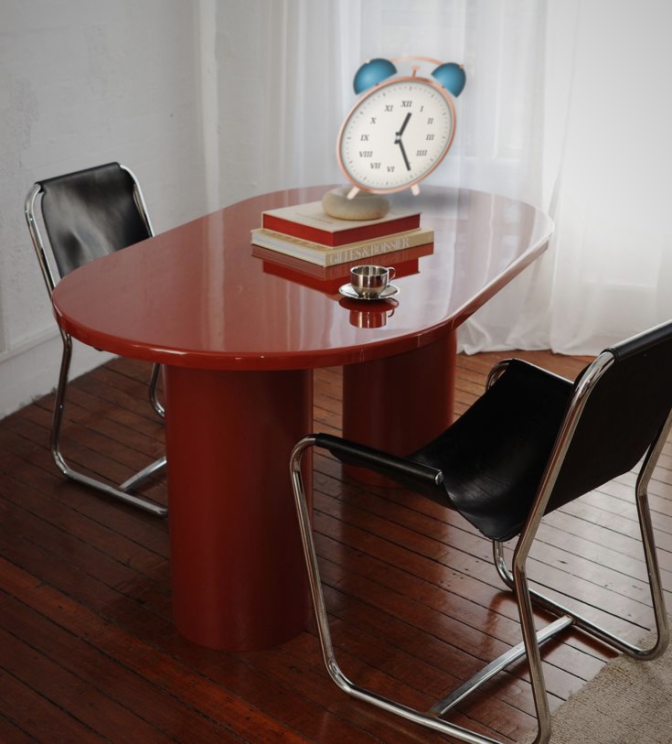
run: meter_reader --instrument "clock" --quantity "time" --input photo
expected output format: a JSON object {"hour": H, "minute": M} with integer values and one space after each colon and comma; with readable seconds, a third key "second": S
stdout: {"hour": 12, "minute": 25}
